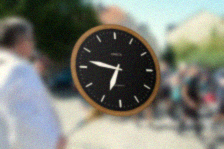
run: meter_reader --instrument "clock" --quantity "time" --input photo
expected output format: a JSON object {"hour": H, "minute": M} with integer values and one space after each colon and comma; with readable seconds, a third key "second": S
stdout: {"hour": 6, "minute": 47}
